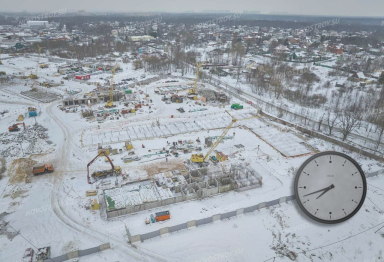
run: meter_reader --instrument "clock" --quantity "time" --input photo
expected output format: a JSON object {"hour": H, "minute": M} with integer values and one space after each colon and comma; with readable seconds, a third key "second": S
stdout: {"hour": 7, "minute": 42}
